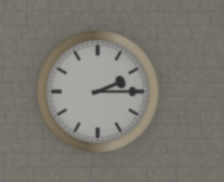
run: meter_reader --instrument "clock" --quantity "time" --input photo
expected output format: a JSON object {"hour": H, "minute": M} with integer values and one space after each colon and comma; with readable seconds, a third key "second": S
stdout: {"hour": 2, "minute": 15}
